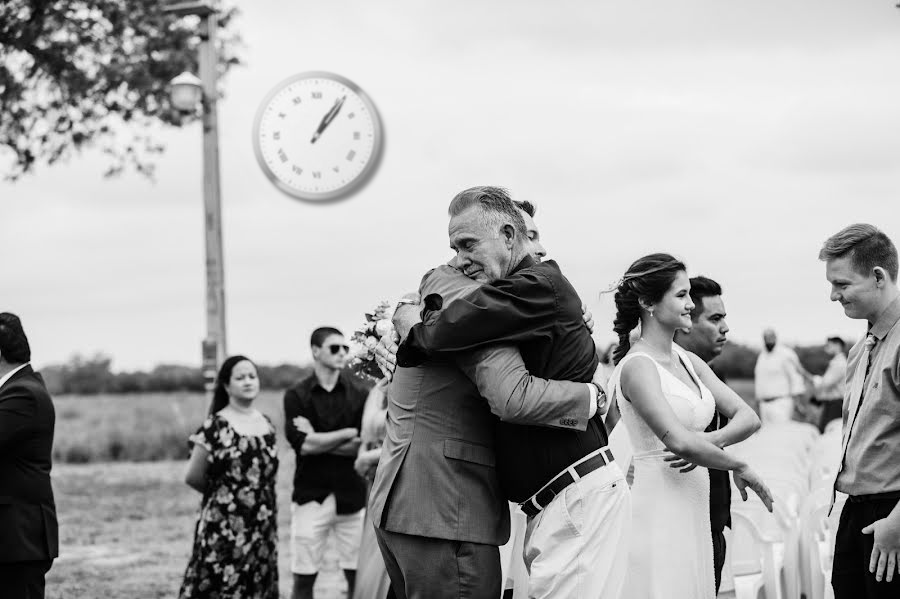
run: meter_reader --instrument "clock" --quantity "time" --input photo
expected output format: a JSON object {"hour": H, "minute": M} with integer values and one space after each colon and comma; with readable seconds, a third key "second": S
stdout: {"hour": 1, "minute": 6}
